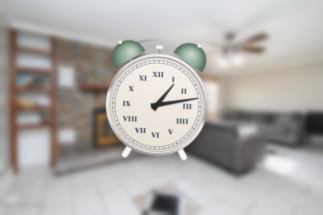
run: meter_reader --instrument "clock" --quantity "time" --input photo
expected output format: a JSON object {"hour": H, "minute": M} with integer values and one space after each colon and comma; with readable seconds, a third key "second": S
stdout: {"hour": 1, "minute": 13}
